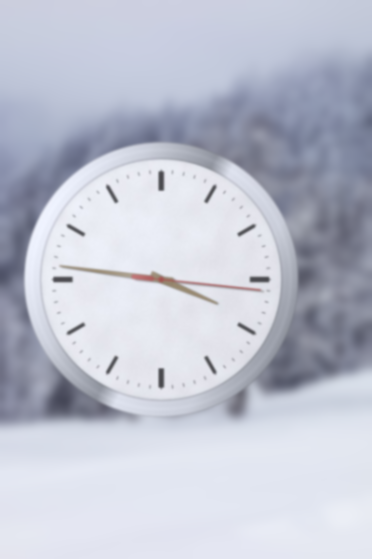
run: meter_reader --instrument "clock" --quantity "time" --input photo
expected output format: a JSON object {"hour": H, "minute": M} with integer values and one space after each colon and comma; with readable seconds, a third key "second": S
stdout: {"hour": 3, "minute": 46, "second": 16}
